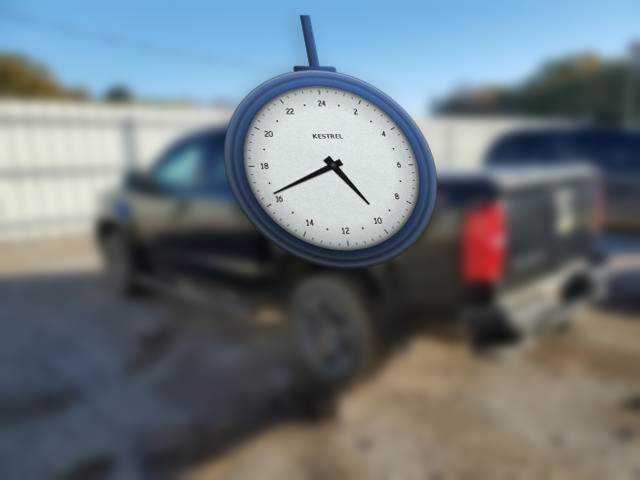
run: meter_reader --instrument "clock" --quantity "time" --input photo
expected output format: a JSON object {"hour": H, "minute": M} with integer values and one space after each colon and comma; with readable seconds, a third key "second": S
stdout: {"hour": 9, "minute": 41}
